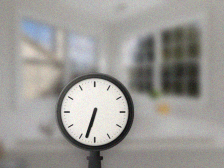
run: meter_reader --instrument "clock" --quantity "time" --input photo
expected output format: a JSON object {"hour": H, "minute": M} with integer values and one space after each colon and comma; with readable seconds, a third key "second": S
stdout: {"hour": 6, "minute": 33}
